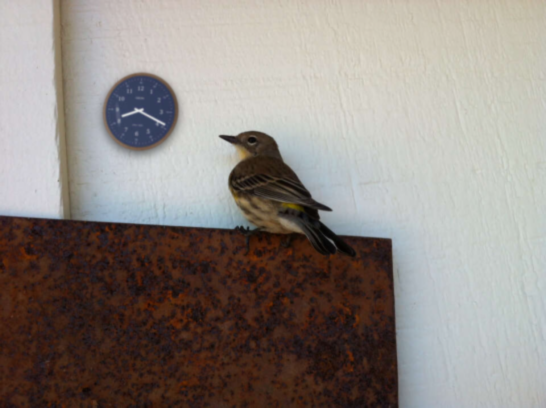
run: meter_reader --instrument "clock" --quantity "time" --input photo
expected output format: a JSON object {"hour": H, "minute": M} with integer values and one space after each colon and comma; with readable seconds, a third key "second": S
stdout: {"hour": 8, "minute": 19}
